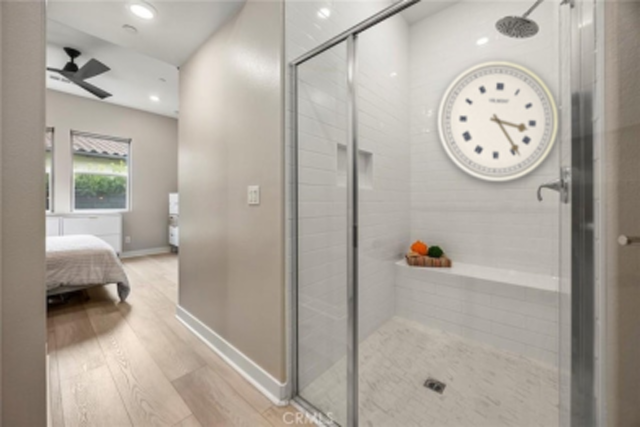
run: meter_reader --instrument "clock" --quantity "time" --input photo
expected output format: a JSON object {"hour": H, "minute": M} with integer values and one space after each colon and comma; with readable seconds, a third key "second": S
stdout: {"hour": 3, "minute": 24}
